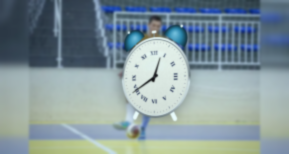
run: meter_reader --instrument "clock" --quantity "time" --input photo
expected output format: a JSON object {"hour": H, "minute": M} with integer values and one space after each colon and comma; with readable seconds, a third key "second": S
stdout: {"hour": 12, "minute": 40}
